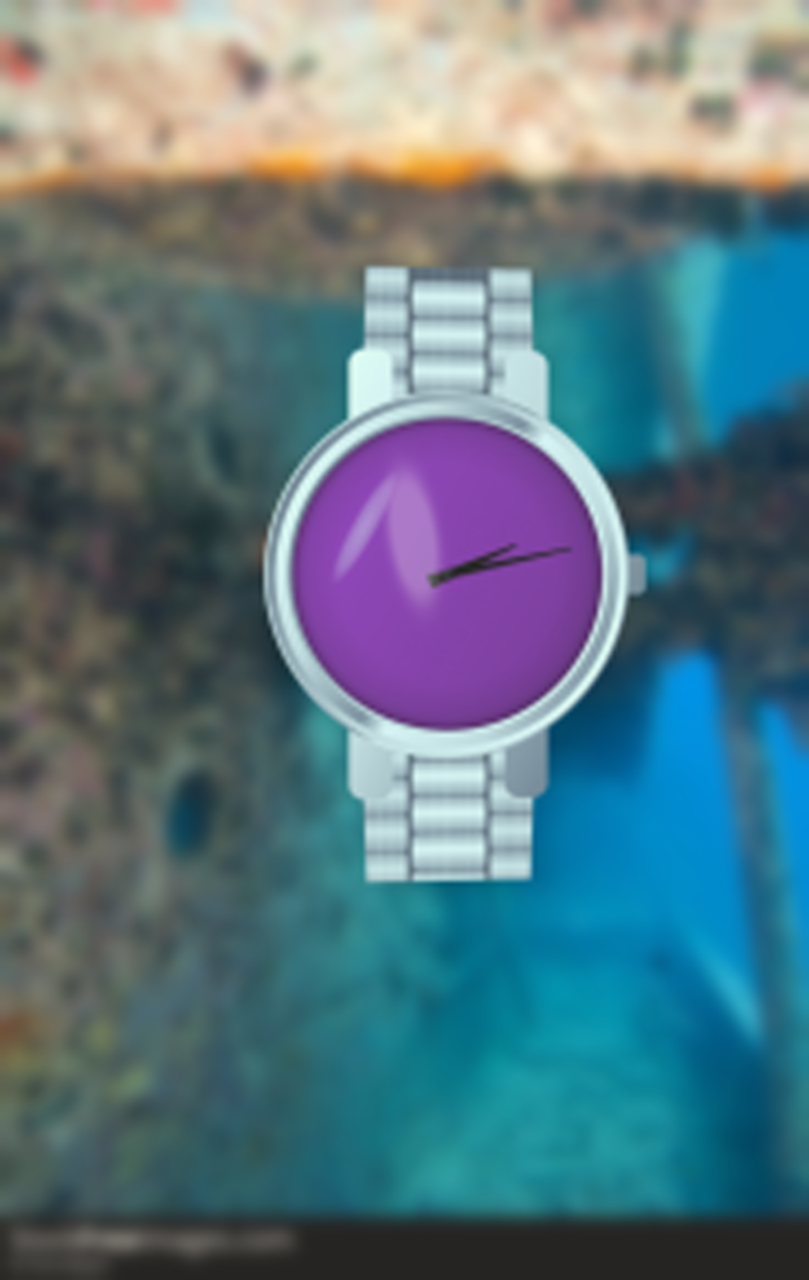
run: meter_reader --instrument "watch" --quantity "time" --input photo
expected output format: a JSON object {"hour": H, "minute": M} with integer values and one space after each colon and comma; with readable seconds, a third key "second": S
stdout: {"hour": 2, "minute": 13}
